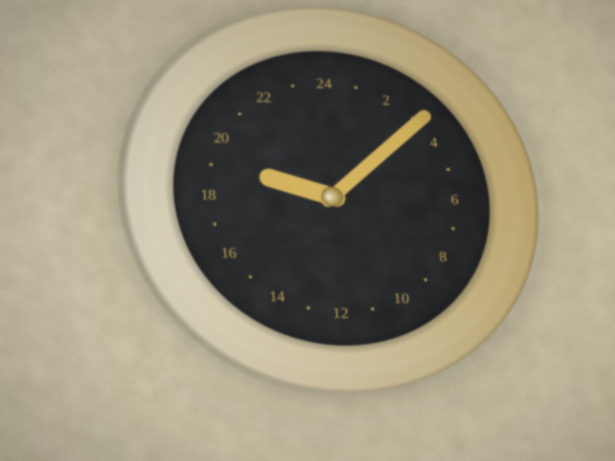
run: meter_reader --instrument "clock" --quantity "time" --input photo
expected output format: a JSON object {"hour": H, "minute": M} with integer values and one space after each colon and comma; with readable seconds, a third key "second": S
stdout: {"hour": 19, "minute": 8}
